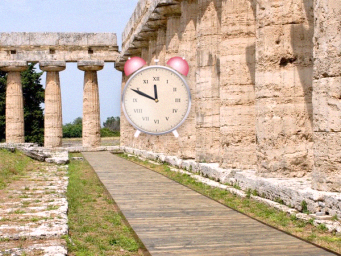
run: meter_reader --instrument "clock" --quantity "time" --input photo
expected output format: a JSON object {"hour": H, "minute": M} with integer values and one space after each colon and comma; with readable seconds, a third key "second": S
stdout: {"hour": 11, "minute": 49}
